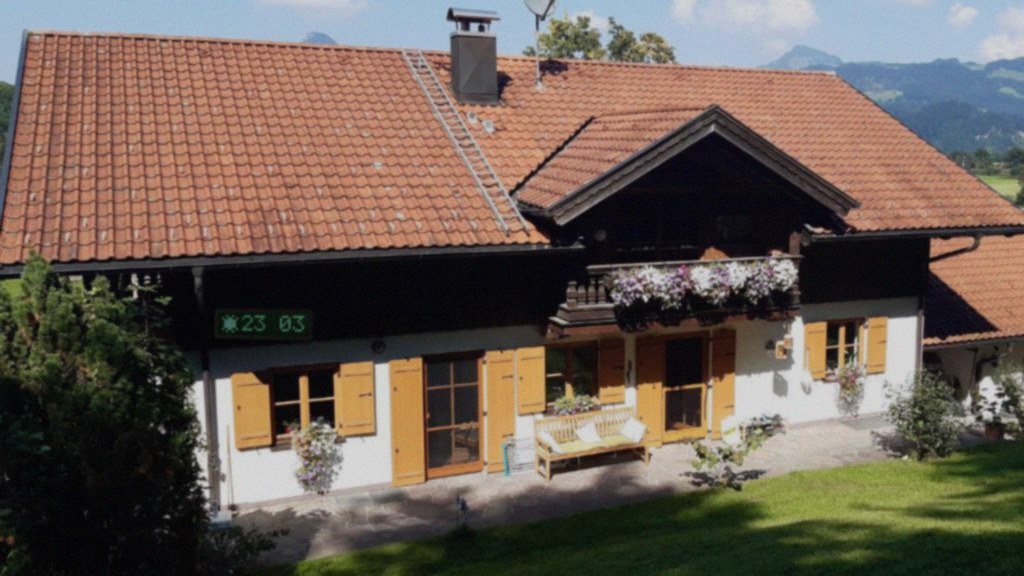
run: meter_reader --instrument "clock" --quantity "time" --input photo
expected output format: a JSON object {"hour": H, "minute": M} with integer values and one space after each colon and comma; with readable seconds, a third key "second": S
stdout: {"hour": 23, "minute": 3}
